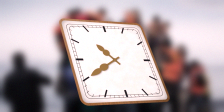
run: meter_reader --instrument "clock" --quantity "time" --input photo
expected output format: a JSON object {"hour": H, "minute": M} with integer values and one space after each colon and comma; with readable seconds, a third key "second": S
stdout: {"hour": 10, "minute": 40}
